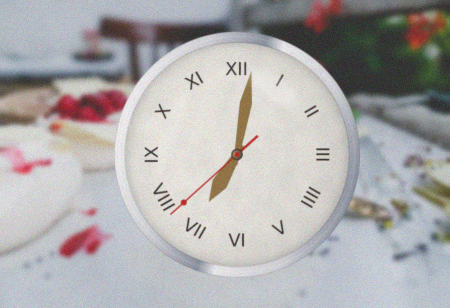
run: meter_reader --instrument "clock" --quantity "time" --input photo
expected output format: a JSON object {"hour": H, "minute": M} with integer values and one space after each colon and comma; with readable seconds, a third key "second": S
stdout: {"hour": 7, "minute": 1, "second": 38}
